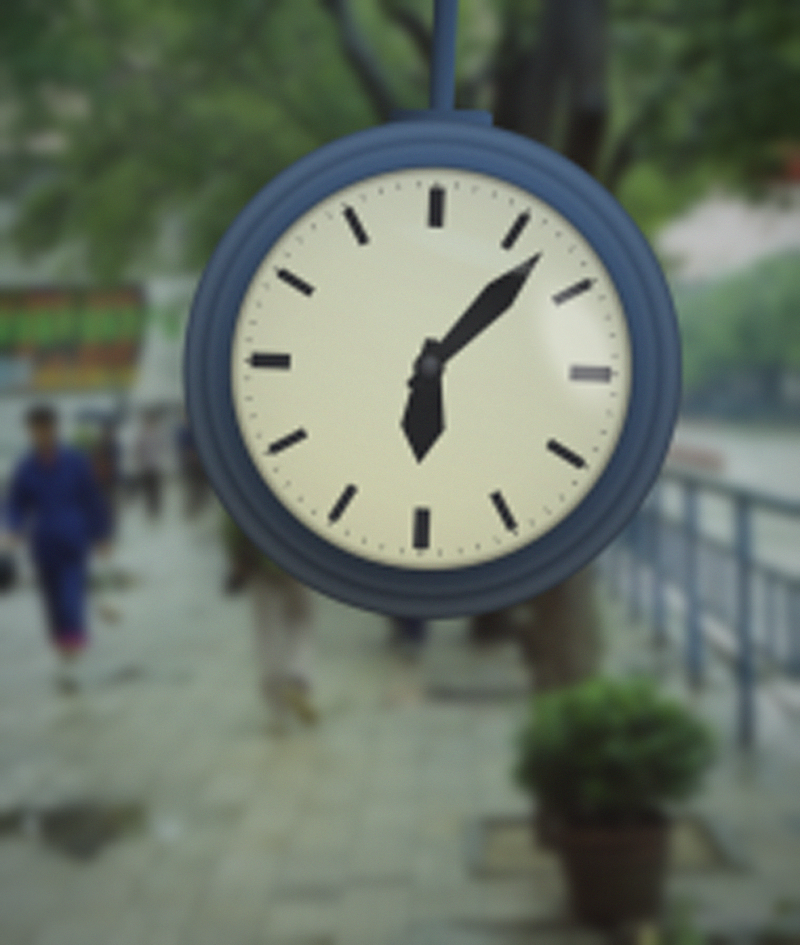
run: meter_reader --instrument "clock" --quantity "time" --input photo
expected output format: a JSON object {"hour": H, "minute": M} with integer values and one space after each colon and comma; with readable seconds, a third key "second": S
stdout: {"hour": 6, "minute": 7}
